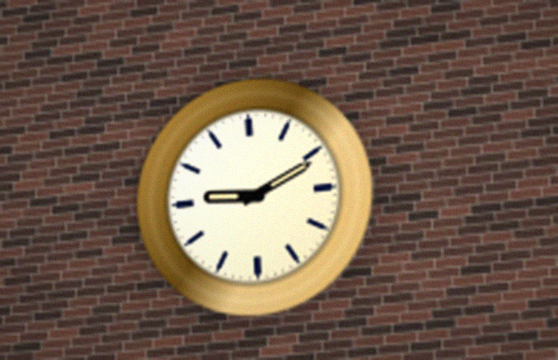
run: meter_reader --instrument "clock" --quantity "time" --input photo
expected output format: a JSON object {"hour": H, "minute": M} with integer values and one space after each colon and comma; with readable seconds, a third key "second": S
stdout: {"hour": 9, "minute": 11}
